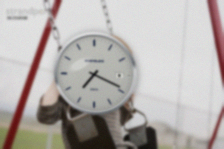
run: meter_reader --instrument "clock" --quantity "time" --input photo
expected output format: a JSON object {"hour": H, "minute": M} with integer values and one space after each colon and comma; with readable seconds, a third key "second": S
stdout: {"hour": 7, "minute": 19}
